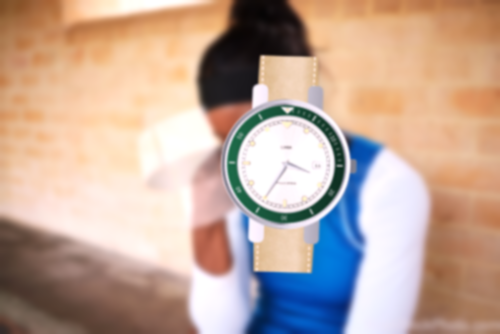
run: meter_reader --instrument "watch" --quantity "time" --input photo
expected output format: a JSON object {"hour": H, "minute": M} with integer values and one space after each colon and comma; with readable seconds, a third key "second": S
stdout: {"hour": 3, "minute": 35}
